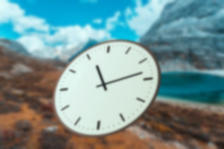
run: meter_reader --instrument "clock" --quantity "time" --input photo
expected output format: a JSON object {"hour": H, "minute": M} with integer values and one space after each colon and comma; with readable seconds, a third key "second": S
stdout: {"hour": 11, "minute": 13}
